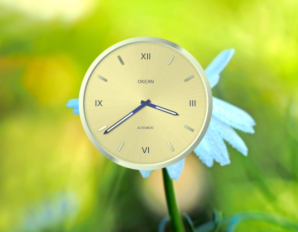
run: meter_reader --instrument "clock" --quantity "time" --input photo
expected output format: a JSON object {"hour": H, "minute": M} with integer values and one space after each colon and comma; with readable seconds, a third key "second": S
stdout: {"hour": 3, "minute": 39}
